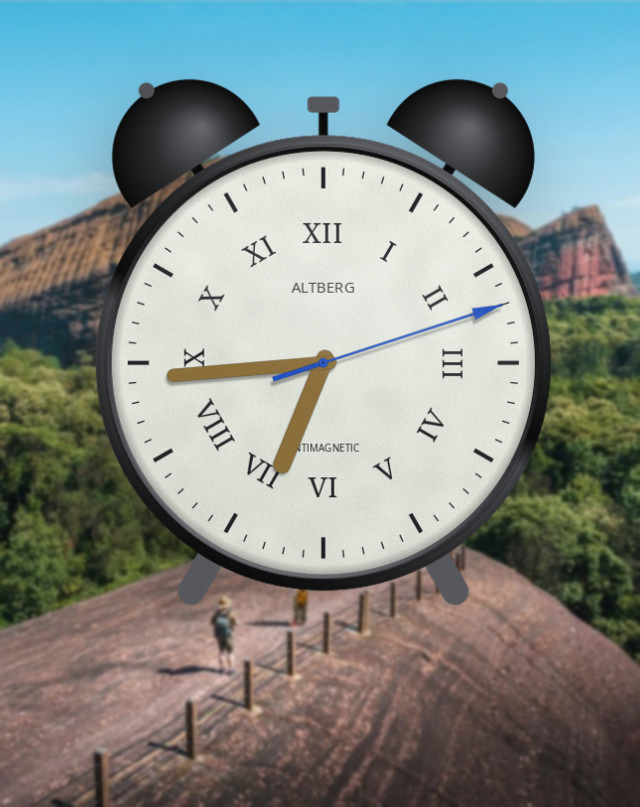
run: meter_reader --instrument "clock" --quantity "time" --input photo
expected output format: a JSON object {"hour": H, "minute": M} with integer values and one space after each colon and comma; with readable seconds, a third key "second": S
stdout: {"hour": 6, "minute": 44, "second": 12}
